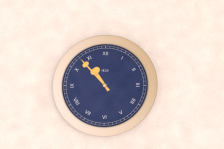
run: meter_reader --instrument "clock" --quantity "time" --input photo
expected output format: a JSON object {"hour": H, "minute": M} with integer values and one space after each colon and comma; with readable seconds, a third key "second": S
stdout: {"hour": 10, "minute": 53}
